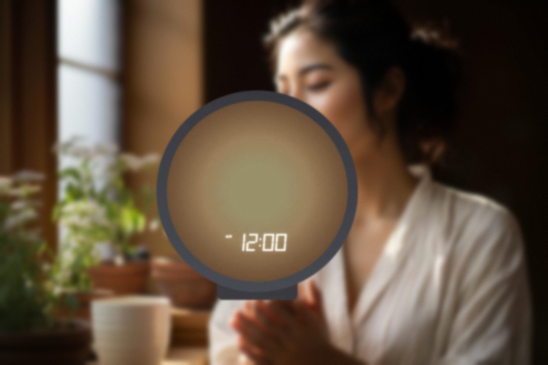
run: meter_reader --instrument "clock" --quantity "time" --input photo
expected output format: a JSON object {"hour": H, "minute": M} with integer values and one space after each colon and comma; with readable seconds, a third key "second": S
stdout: {"hour": 12, "minute": 0}
